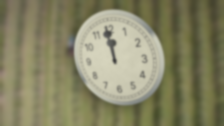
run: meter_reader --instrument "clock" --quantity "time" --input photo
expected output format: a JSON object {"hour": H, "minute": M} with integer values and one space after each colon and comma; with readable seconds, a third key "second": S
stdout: {"hour": 11, "minute": 59}
